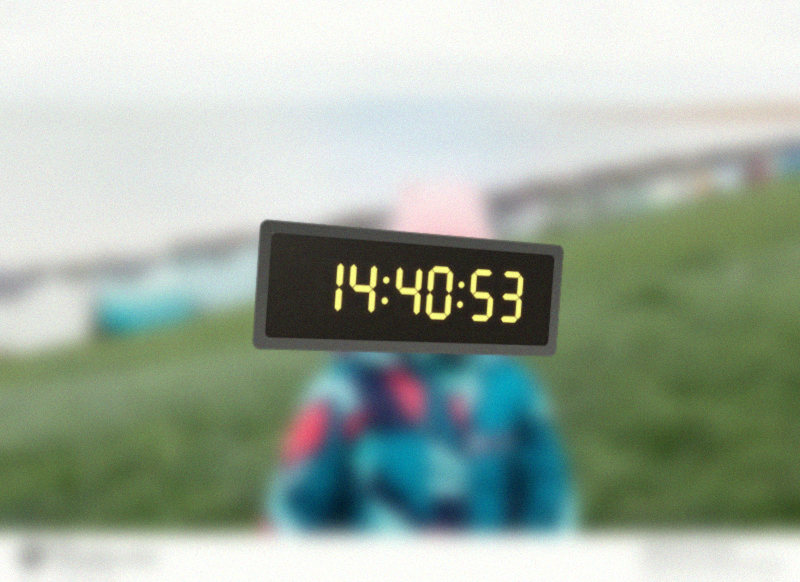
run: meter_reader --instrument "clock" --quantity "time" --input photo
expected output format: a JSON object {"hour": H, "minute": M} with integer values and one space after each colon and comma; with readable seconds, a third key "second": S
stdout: {"hour": 14, "minute": 40, "second": 53}
